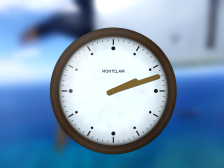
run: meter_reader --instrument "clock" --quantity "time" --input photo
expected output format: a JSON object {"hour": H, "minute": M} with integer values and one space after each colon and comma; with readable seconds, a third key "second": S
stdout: {"hour": 2, "minute": 12}
